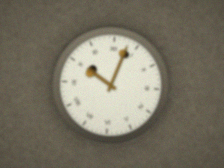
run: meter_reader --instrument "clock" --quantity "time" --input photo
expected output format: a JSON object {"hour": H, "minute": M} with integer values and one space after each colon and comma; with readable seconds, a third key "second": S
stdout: {"hour": 10, "minute": 3}
